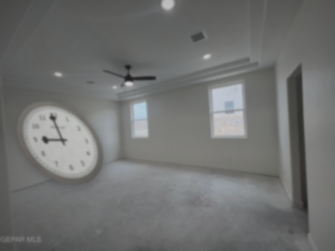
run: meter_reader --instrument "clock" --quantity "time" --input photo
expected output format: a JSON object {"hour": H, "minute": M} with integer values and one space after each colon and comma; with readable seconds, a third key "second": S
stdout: {"hour": 8, "minute": 59}
